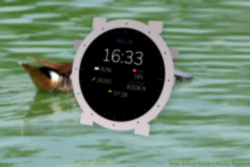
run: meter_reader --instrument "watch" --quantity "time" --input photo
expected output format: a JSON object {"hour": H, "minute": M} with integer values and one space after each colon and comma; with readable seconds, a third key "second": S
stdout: {"hour": 16, "minute": 33}
